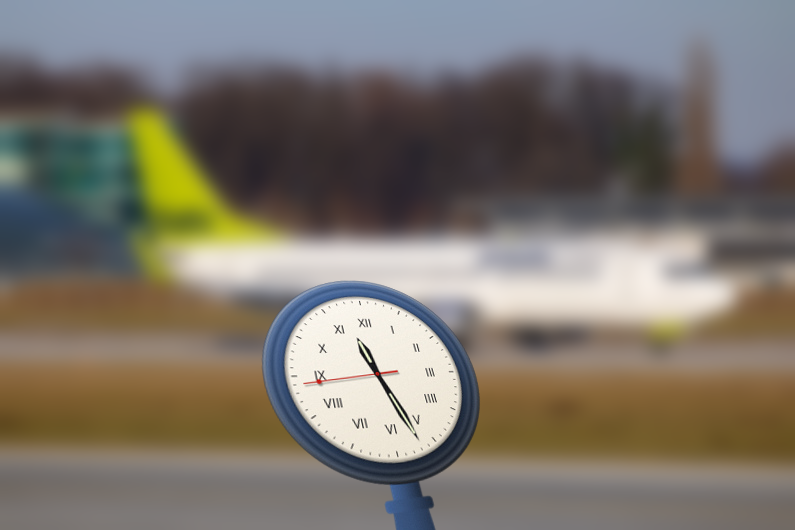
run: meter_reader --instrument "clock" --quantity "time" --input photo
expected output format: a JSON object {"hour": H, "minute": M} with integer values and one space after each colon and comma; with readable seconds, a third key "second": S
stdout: {"hour": 11, "minute": 26, "second": 44}
